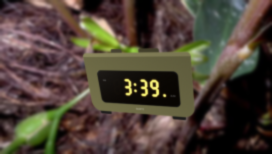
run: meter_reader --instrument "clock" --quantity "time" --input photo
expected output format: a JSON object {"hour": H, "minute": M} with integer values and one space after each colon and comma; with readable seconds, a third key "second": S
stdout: {"hour": 3, "minute": 39}
